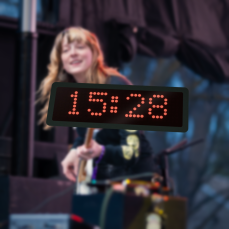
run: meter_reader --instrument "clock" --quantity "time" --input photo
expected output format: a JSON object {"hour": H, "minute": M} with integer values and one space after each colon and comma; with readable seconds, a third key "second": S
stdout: {"hour": 15, "minute": 28}
